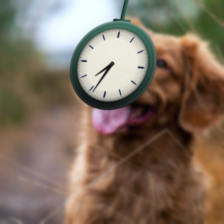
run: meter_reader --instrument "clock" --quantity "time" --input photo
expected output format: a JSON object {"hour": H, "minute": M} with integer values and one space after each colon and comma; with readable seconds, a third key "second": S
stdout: {"hour": 7, "minute": 34}
